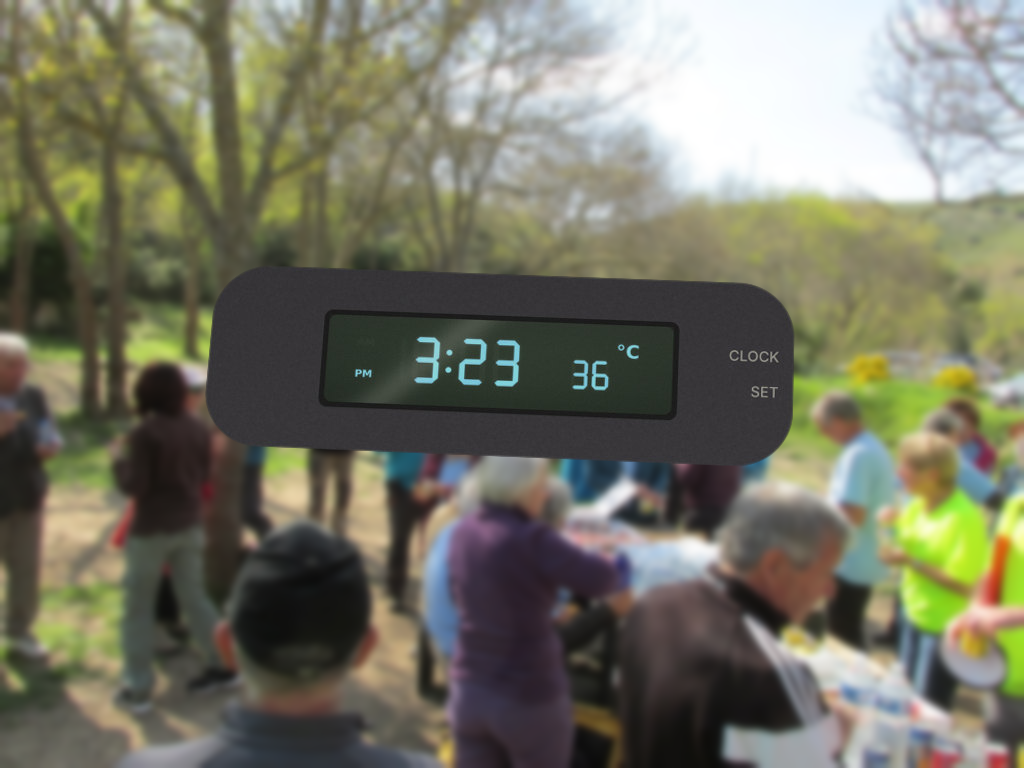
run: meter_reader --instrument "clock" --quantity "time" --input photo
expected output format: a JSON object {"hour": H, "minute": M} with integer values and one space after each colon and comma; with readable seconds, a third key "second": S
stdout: {"hour": 3, "minute": 23}
